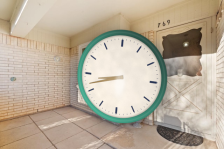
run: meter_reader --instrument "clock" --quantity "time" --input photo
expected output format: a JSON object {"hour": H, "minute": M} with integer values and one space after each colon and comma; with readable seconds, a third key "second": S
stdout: {"hour": 8, "minute": 42}
